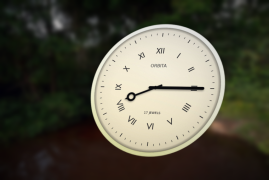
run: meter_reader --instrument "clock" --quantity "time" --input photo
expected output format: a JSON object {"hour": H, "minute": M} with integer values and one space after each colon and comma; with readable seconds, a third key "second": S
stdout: {"hour": 8, "minute": 15}
